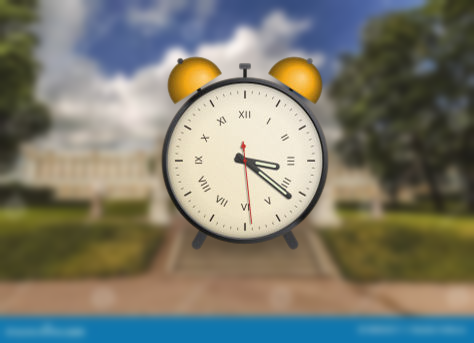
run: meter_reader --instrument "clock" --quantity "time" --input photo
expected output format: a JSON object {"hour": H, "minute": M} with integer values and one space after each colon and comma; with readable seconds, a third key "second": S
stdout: {"hour": 3, "minute": 21, "second": 29}
